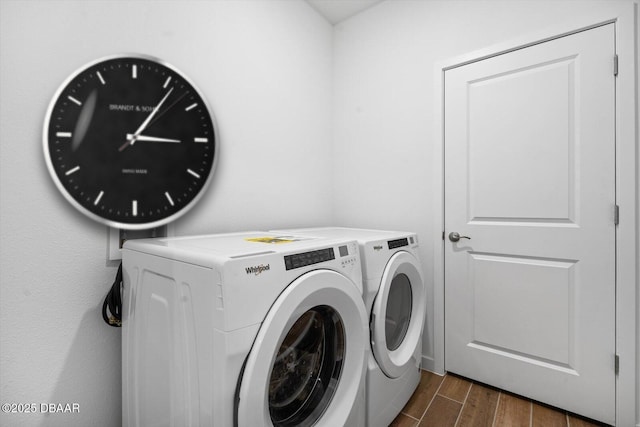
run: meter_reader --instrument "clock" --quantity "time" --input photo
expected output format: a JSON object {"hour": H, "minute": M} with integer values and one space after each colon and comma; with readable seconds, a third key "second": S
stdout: {"hour": 3, "minute": 6, "second": 8}
